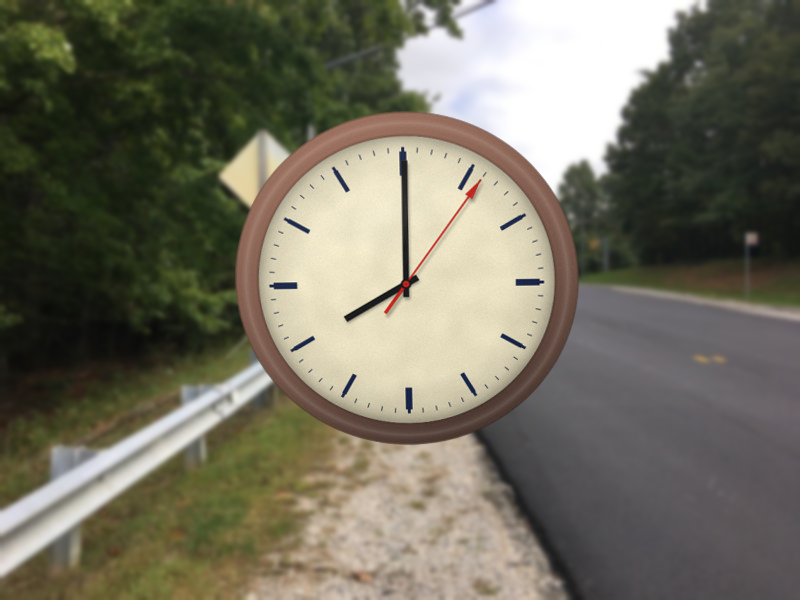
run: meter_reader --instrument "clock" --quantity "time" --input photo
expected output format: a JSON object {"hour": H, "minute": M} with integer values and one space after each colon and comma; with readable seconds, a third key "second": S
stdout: {"hour": 8, "minute": 0, "second": 6}
